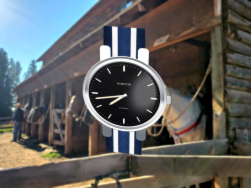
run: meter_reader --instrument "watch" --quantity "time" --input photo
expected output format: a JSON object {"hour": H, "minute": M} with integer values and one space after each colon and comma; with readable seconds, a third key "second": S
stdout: {"hour": 7, "minute": 43}
